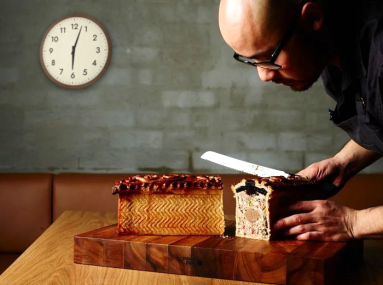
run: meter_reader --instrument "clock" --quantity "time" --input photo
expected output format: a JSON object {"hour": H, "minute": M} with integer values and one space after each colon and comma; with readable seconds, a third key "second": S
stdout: {"hour": 6, "minute": 3}
